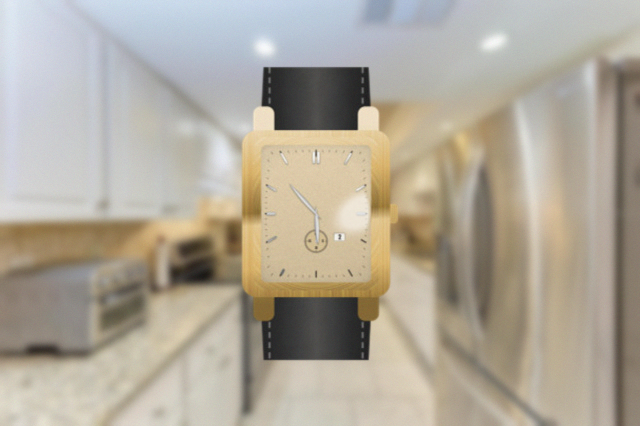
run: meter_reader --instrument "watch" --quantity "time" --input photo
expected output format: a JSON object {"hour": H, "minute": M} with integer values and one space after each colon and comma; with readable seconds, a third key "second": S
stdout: {"hour": 5, "minute": 53}
